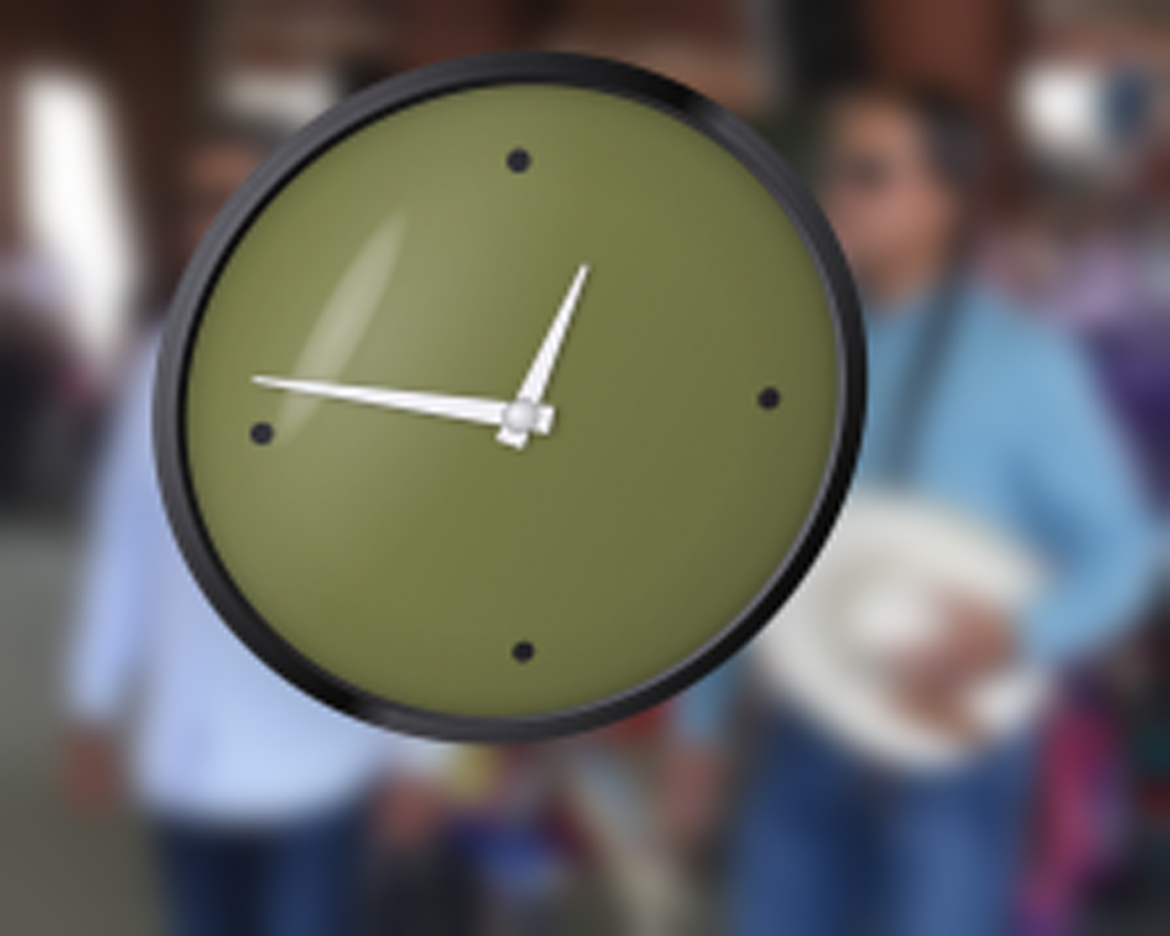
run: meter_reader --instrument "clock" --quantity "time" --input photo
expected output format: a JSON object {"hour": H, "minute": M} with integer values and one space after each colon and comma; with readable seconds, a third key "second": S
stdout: {"hour": 12, "minute": 47}
